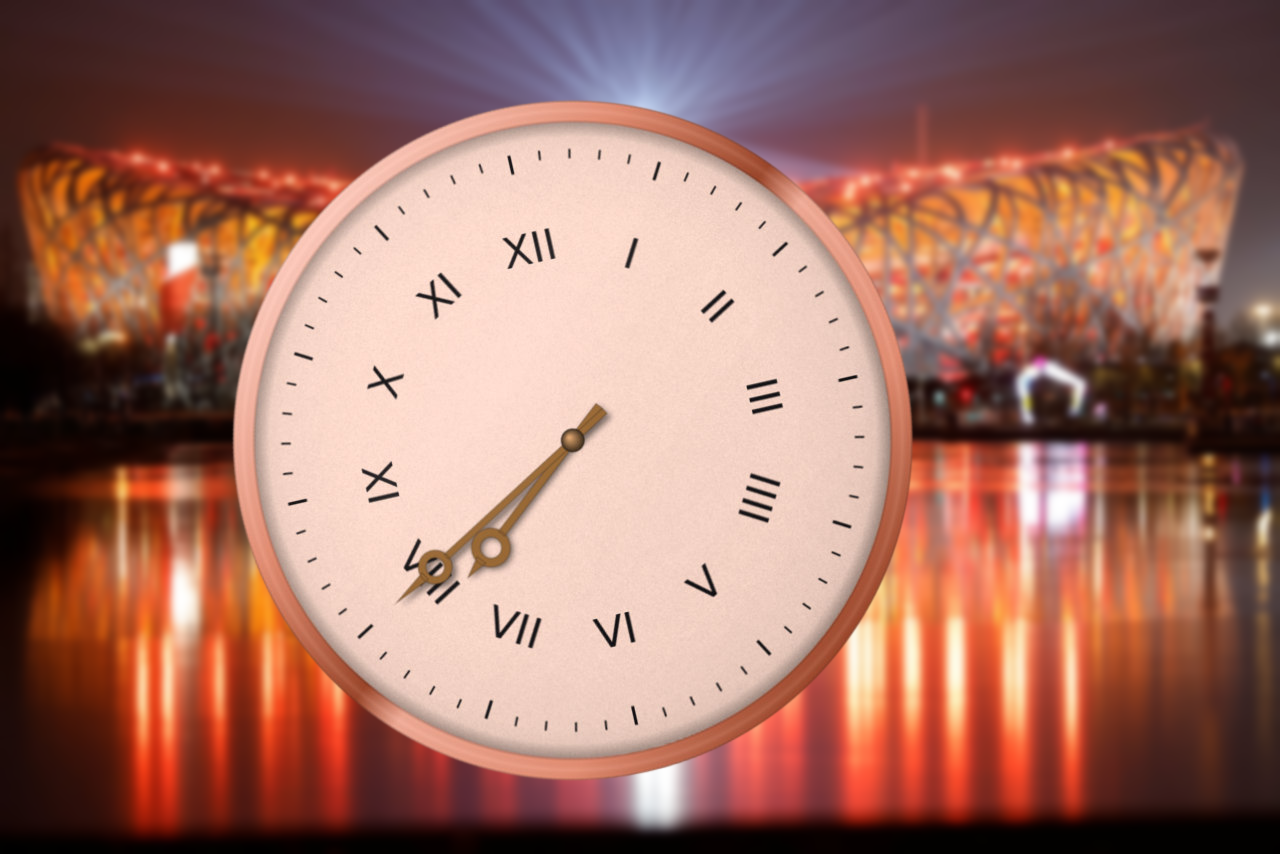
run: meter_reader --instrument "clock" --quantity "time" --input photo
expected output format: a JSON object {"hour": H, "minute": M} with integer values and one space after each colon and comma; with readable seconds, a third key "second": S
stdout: {"hour": 7, "minute": 40}
